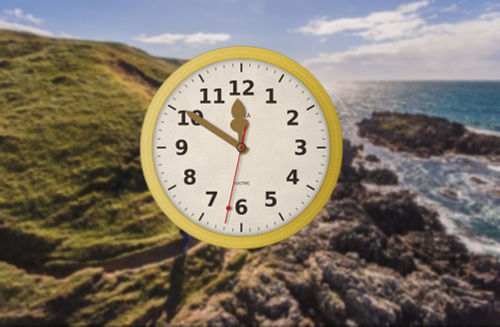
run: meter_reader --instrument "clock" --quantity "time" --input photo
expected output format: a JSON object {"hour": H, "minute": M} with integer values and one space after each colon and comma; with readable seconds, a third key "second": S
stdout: {"hour": 11, "minute": 50, "second": 32}
